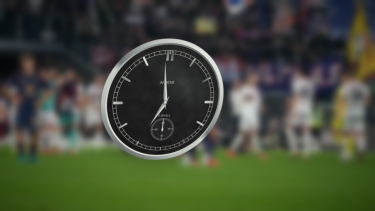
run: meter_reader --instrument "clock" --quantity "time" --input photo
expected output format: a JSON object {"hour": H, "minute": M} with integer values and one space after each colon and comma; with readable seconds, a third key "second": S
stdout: {"hour": 6, "minute": 59}
